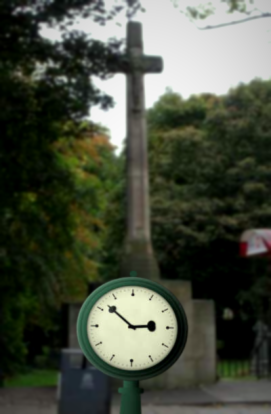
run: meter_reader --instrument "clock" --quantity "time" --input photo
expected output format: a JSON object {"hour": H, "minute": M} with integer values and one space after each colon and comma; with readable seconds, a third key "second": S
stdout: {"hour": 2, "minute": 52}
